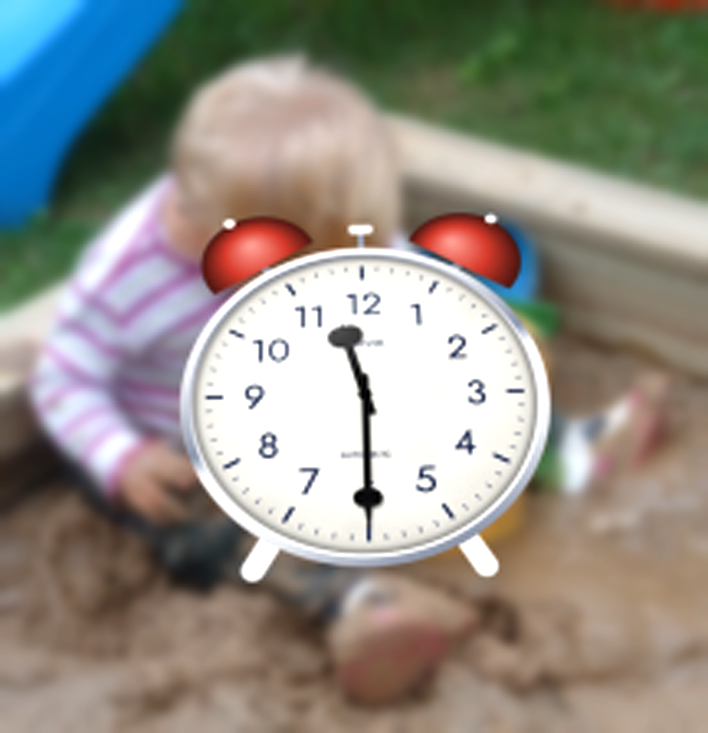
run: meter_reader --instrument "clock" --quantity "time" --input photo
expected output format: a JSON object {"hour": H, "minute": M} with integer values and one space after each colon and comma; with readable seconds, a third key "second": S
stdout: {"hour": 11, "minute": 30}
